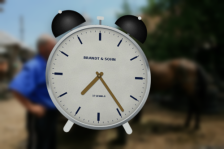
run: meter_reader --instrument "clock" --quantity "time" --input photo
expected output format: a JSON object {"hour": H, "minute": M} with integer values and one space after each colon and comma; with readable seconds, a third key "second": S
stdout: {"hour": 7, "minute": 24}
